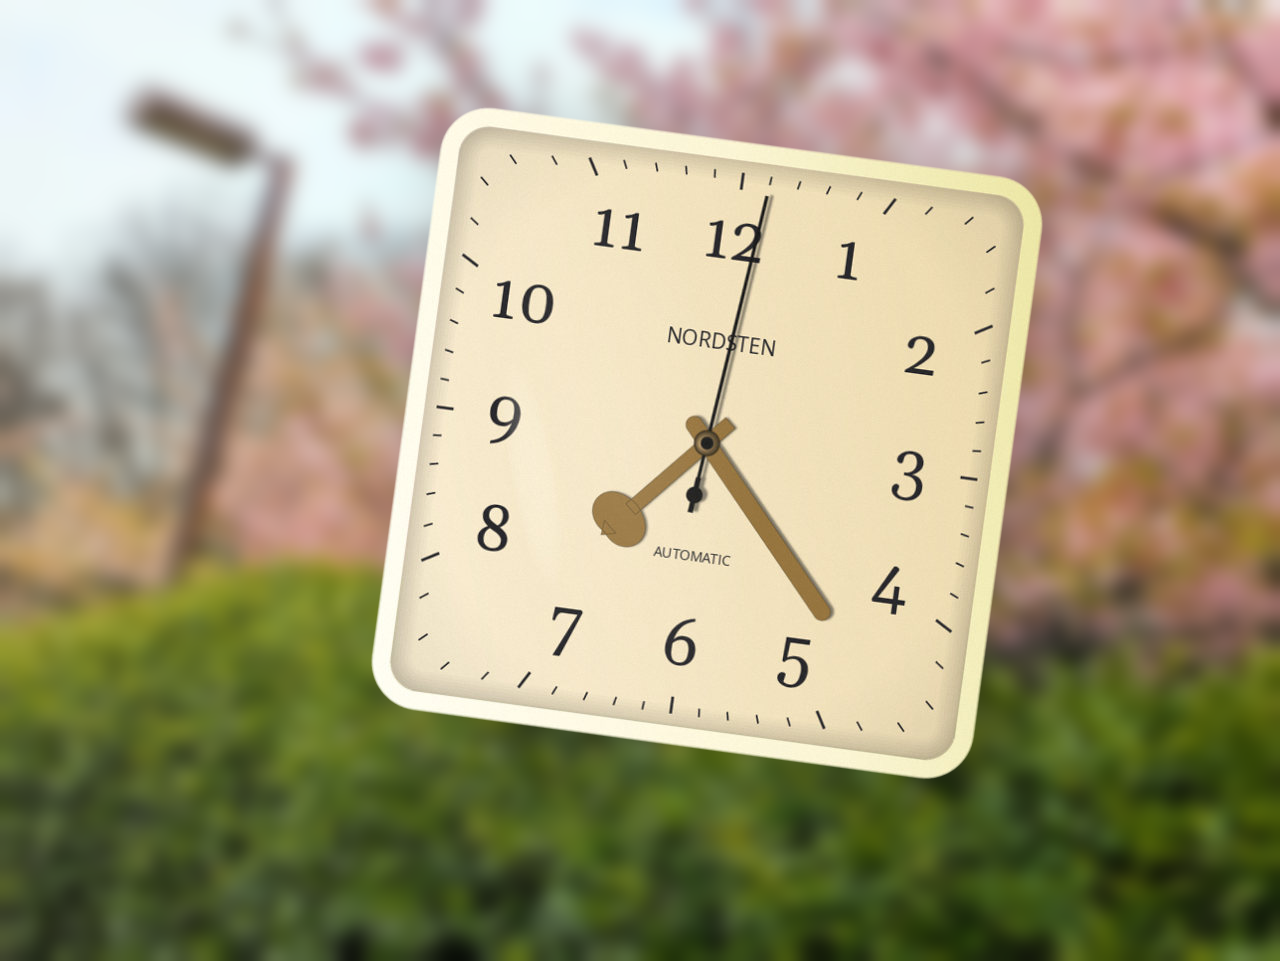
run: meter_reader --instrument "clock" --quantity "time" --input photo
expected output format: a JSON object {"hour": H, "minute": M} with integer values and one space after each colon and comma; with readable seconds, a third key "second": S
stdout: {"hour": 7, "minute": 23, "second": 1}
